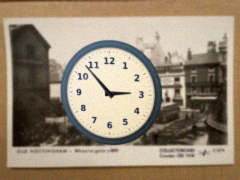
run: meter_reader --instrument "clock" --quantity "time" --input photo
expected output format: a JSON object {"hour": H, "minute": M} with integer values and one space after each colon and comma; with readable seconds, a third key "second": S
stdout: {"hour": 2, "minute": 53}
